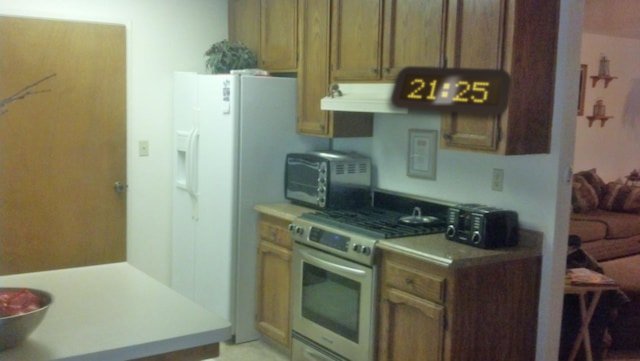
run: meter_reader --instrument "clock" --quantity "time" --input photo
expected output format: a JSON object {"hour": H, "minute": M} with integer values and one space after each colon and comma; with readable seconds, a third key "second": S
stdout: {"hour": 21, "minute": 25}
